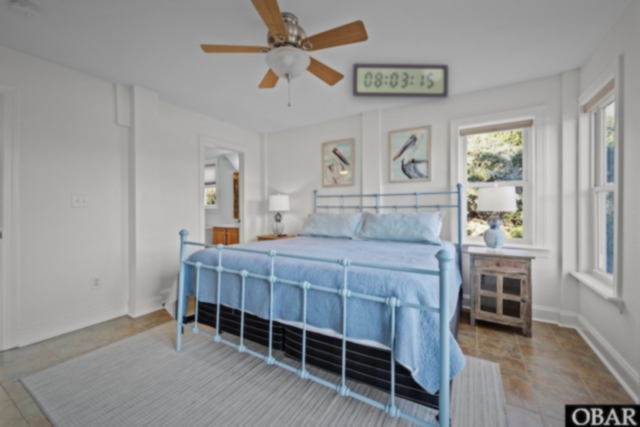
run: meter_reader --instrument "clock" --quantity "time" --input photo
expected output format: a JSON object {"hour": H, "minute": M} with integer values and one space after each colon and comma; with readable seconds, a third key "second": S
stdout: {"hour": 8, "minute": 3, "second": 15}
